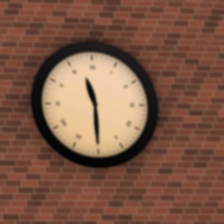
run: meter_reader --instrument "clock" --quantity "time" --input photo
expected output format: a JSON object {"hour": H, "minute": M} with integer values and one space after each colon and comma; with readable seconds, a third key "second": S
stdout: {"hour": 11, "minute": 30}
